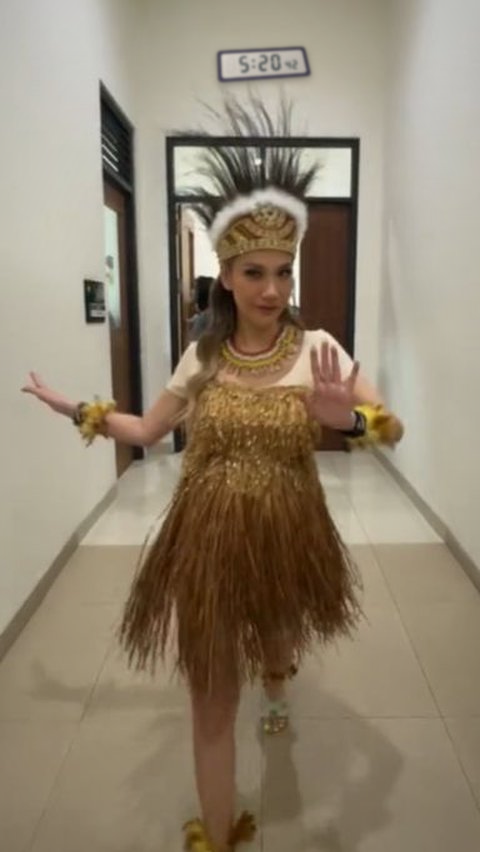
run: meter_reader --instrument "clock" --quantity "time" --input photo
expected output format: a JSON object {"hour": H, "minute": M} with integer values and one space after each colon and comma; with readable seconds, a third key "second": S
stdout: {"hour": 5, "minute": 20}
